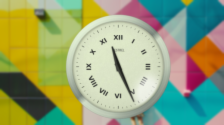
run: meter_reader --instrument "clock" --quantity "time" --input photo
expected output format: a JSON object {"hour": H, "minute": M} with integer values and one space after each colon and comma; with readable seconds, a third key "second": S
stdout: {"hour": 11, "minute": 26}
